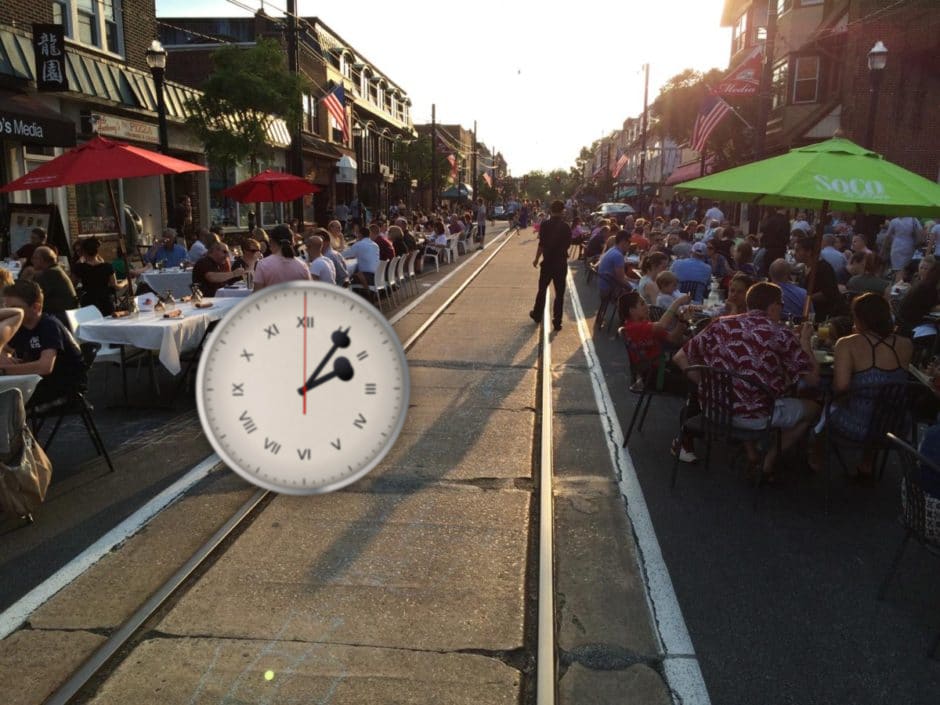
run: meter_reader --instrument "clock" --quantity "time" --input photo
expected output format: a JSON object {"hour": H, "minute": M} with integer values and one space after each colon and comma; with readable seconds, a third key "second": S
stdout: {"hour": 2, "minute": 6, "second": 0}
